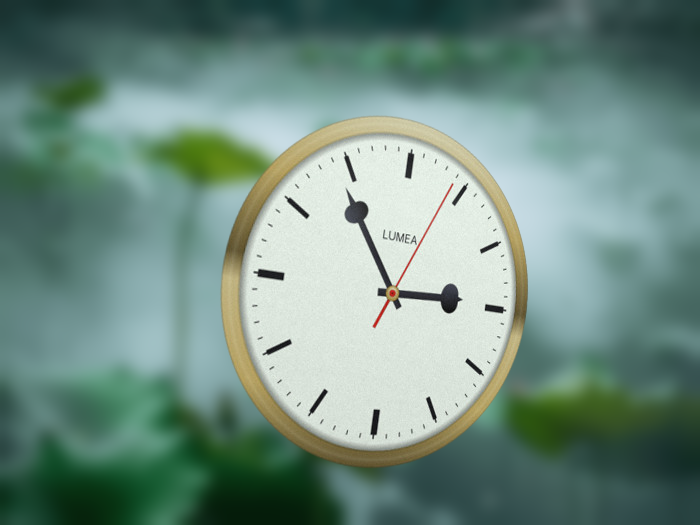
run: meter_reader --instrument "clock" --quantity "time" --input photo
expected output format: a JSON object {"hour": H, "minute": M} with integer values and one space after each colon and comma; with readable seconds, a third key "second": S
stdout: {"hour": 2, "minute": 54, "second": 4}
